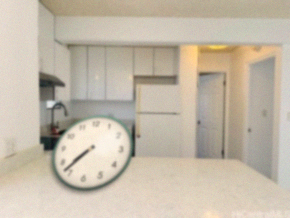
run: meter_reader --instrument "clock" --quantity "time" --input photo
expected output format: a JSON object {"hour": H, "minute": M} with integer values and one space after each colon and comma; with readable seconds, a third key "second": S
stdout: {"hour": 7, "minute": 37}
